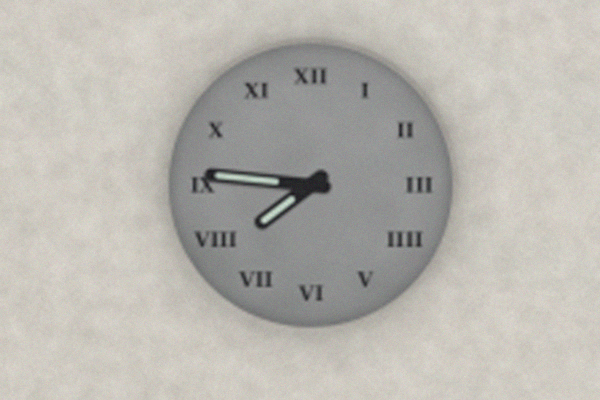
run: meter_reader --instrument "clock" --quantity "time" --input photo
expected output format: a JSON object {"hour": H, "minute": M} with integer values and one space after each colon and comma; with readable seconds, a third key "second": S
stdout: {"hour": 7, "minute": 46}
